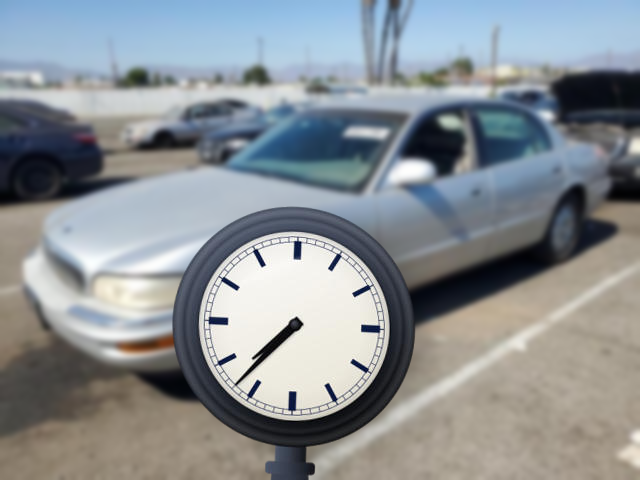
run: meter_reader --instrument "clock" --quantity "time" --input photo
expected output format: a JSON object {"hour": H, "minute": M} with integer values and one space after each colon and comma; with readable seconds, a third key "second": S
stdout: {"hour": 7, "minute": 37}
